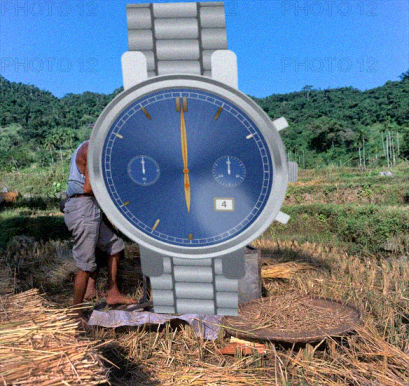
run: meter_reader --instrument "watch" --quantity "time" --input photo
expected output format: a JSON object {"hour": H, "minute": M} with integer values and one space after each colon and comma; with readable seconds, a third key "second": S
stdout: {"hour": 6, "minute": 0}
